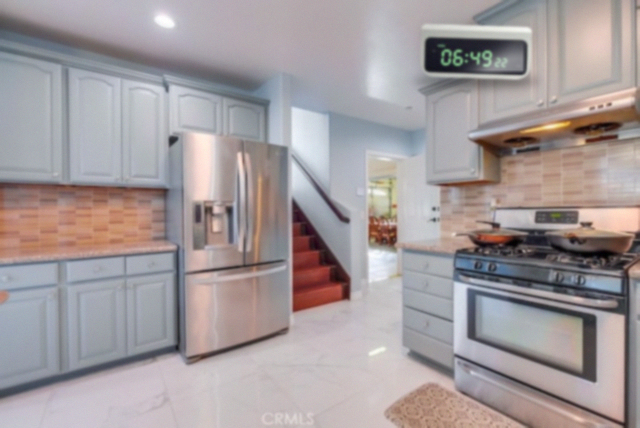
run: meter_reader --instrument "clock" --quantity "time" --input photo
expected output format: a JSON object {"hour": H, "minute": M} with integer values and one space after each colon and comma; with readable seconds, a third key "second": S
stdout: {"hour": 6, "minute": 49}
